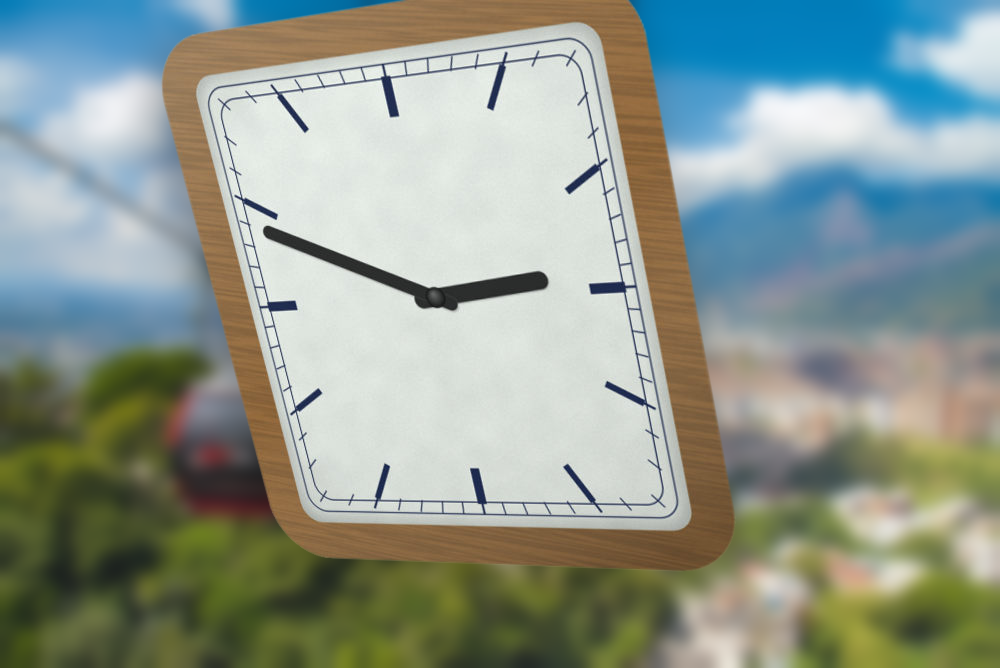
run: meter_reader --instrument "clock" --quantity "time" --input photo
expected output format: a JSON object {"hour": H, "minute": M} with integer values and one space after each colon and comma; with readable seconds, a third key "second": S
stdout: {"hour": 2, "minute": 49}
